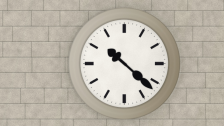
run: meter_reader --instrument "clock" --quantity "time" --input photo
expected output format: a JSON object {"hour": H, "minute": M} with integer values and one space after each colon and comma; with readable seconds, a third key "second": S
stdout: {"hour": 10, "minute": 22}
